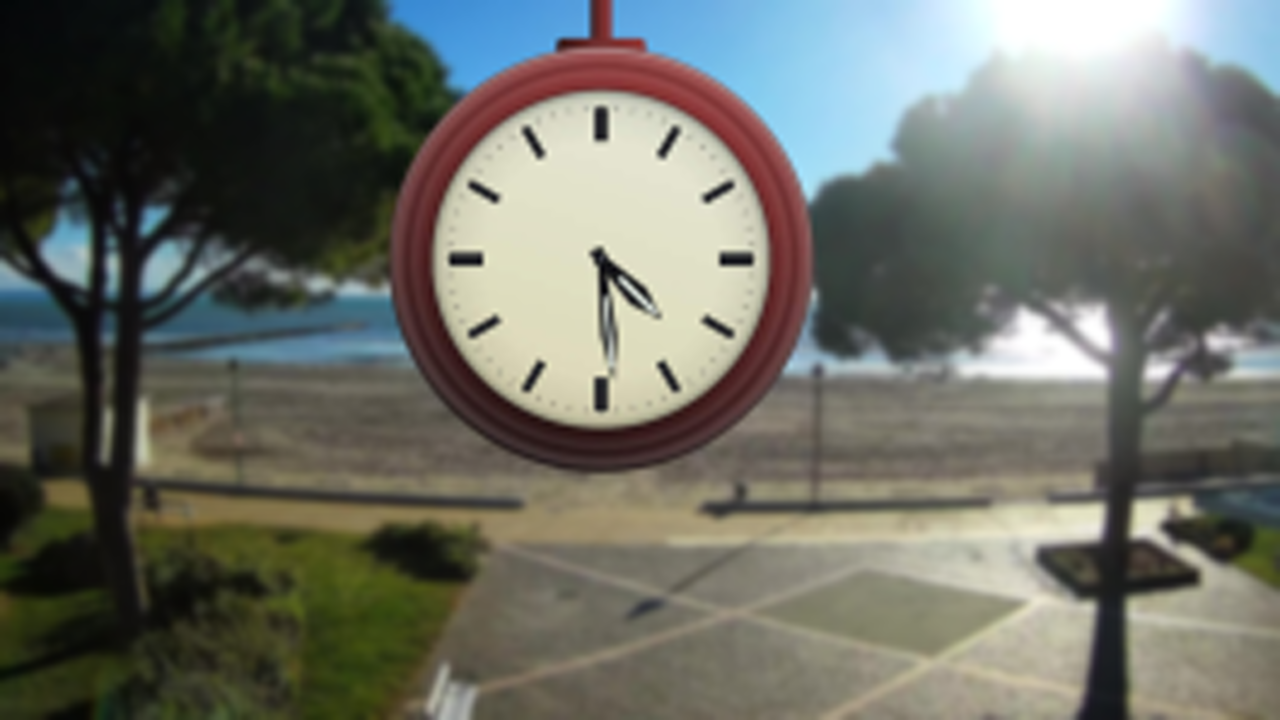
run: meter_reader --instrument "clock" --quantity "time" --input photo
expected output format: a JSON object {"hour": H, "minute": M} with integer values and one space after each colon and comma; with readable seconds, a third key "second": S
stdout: {"hour": 4, "minute": 29}
